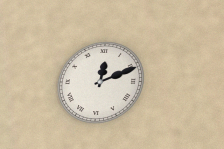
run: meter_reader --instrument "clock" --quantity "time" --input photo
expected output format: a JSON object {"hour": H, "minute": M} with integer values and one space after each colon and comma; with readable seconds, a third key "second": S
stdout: {"hour": 12, "minute": 11}
